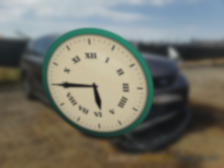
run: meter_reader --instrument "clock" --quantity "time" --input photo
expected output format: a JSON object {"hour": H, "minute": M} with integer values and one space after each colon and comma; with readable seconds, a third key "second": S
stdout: {"hour": 5, "minute": 45}
